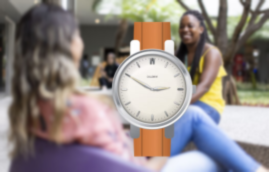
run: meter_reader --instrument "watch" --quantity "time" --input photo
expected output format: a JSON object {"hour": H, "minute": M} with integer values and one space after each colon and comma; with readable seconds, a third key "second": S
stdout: {"hour": 2, "minute": 50}
